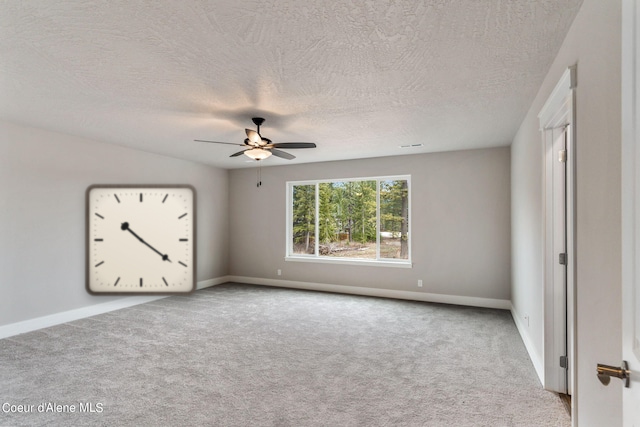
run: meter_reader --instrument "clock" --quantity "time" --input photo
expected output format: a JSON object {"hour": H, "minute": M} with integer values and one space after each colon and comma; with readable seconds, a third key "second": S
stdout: {"hour": 10, "minute": 21}
